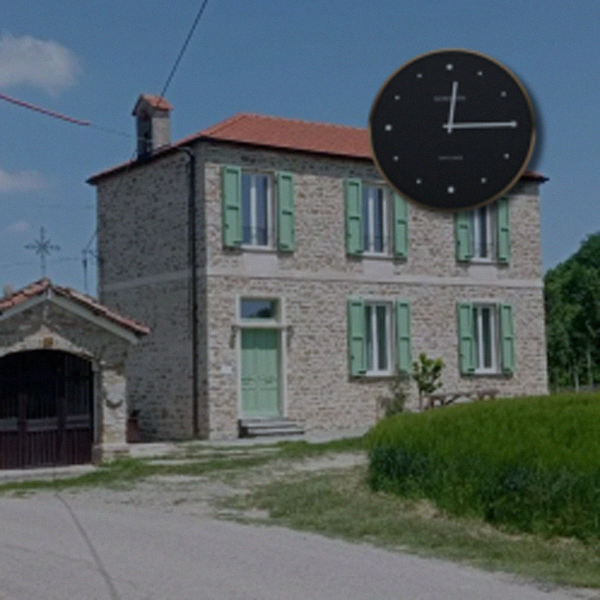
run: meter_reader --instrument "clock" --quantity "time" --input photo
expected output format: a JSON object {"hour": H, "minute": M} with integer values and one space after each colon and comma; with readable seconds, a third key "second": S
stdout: {"hour": 12, "minute": 15}
